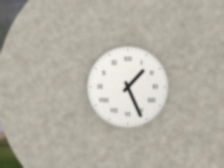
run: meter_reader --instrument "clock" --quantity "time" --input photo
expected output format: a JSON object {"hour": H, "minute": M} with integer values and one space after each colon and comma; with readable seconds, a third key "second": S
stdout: {"hour": 1, "minute": 26}
